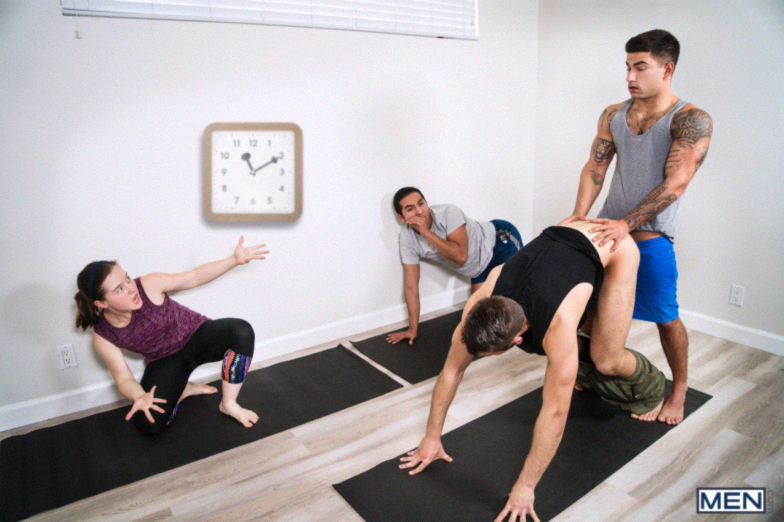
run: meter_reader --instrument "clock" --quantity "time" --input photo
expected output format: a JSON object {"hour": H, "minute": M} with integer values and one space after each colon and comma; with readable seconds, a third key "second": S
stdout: {"hour": 11, "minute": 10}
